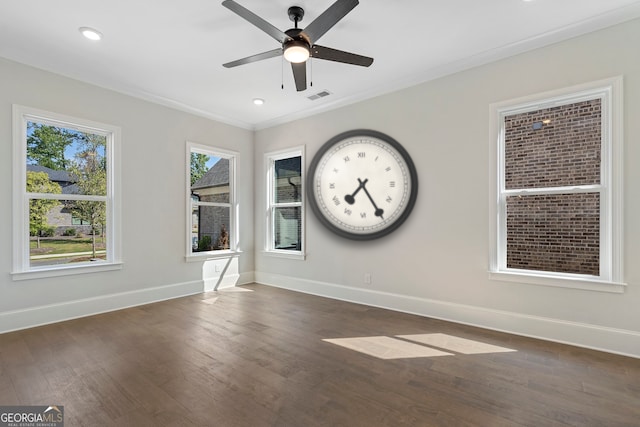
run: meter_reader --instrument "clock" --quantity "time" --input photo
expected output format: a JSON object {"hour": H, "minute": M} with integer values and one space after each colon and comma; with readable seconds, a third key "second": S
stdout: {"hour": 7, "minute": 25}
